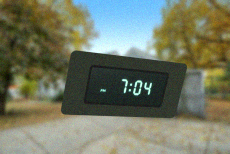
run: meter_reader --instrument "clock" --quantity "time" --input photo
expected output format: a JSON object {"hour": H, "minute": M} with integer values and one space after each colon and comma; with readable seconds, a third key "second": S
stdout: {"hour": 7, "minute": 4}
